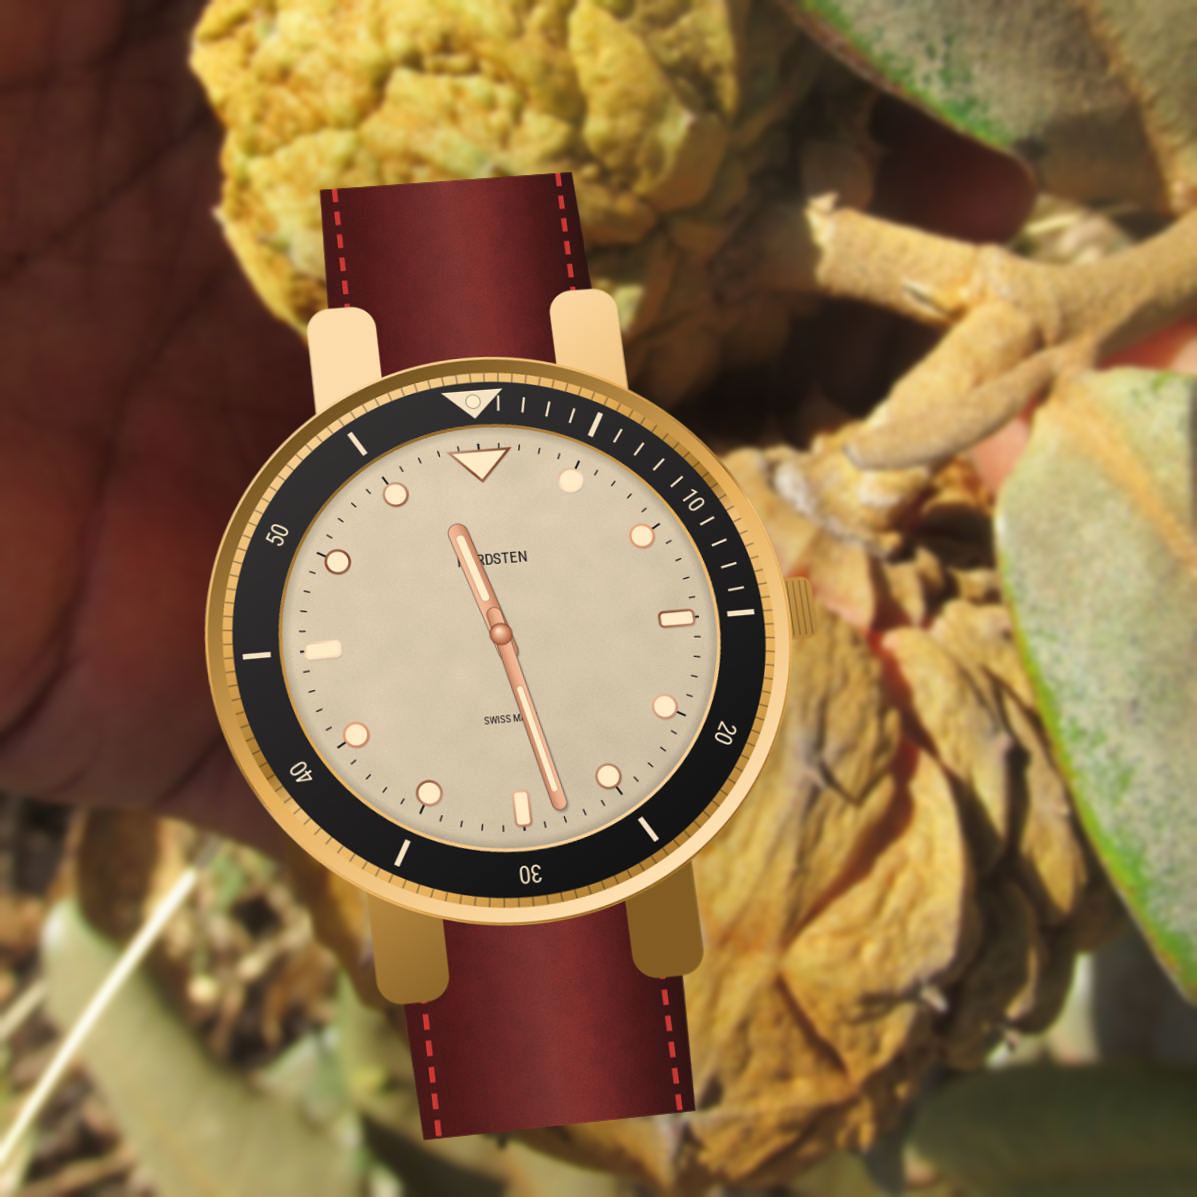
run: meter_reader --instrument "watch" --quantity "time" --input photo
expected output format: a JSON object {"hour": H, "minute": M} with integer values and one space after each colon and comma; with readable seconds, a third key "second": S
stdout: {"hour": 11, "minute": 28}
